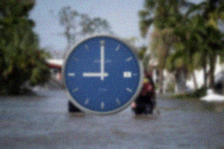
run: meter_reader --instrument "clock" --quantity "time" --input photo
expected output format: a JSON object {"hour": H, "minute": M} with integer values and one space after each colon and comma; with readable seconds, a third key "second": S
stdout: {"hour": 9, "minute": 0}
